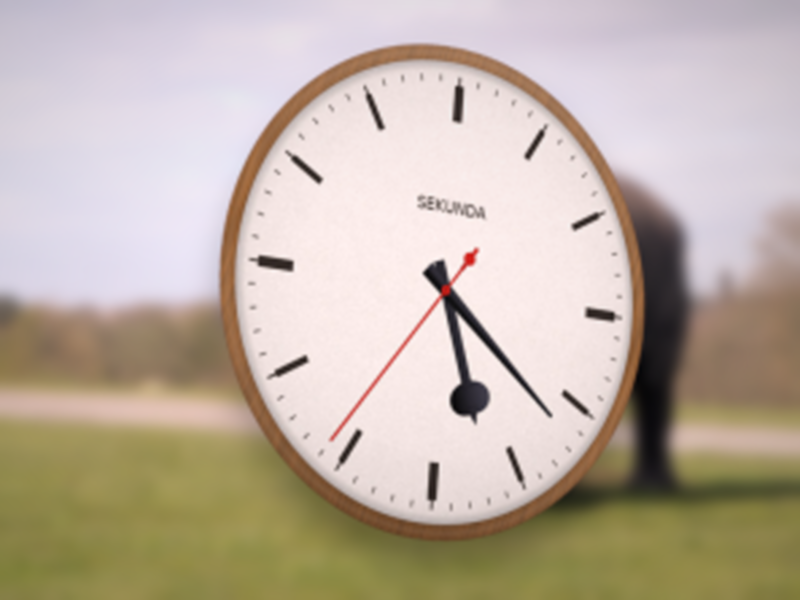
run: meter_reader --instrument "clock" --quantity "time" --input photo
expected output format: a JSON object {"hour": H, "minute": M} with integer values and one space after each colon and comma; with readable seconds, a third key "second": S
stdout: {"hour": 5, "minute": 21, "second": 36}
